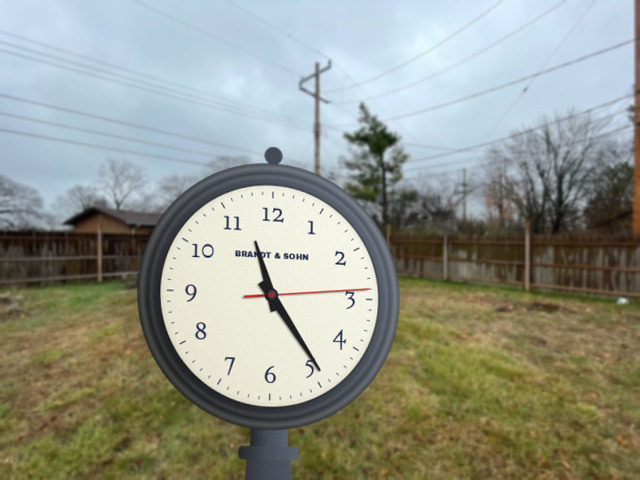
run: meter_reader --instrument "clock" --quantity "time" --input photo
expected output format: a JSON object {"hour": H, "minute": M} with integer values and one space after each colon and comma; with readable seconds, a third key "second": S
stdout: {"hour": 11, "minute": 24, "second": 14}
